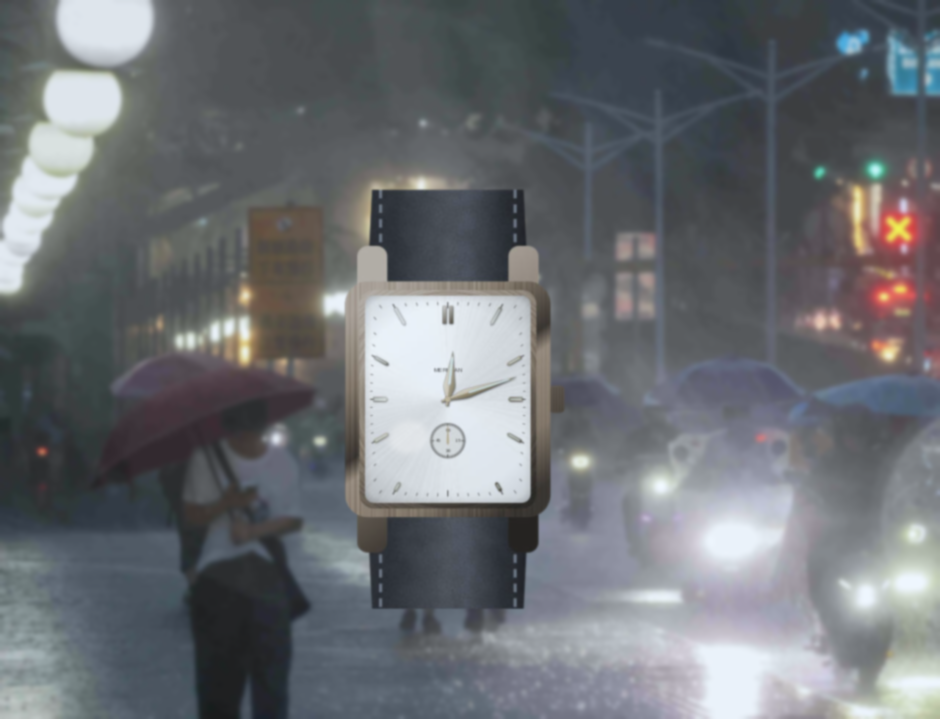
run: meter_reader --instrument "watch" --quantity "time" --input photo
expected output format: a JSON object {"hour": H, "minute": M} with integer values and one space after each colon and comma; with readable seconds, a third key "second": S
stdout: {"hour": 12, "minute": 12}
